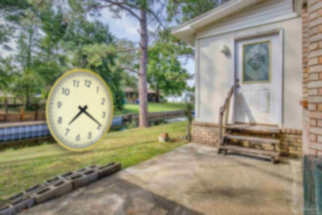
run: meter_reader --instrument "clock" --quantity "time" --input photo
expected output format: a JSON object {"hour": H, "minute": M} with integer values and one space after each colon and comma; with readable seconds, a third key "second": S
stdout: {"hour": 7, "minute": 19}
